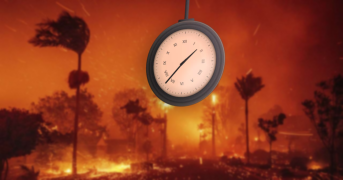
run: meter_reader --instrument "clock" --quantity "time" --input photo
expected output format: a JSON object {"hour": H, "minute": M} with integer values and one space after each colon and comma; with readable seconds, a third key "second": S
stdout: {"hour": 1, "minute": 37}
